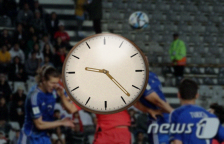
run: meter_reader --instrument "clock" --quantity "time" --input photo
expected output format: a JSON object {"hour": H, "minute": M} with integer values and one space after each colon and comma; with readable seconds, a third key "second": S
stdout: {"hour": 9, "minute": 23}
